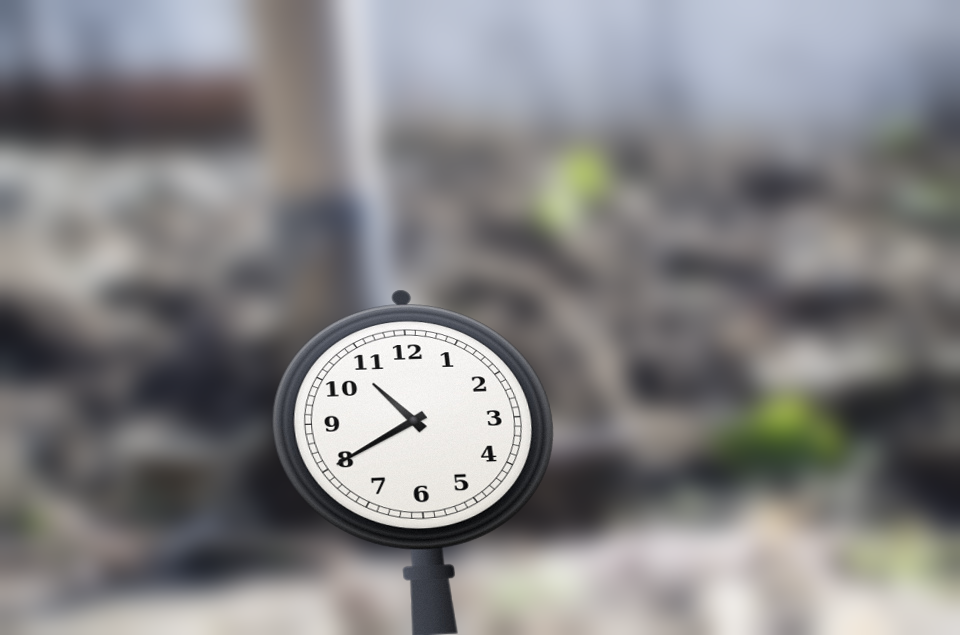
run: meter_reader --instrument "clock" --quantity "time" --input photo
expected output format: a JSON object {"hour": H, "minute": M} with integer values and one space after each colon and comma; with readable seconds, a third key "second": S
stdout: {"hour": 10, "minute": 40}
